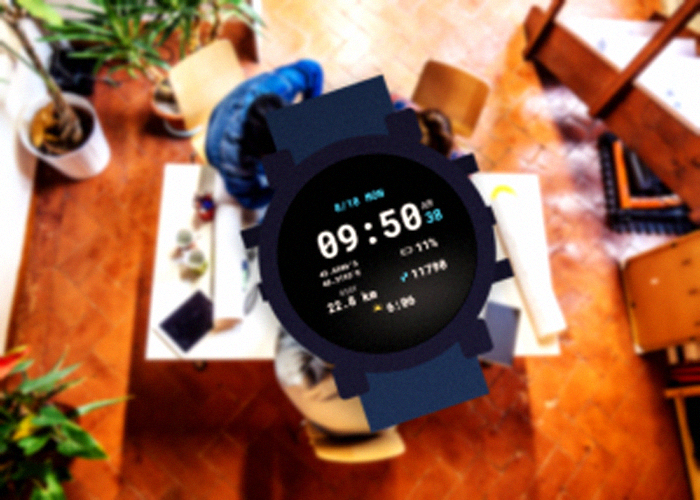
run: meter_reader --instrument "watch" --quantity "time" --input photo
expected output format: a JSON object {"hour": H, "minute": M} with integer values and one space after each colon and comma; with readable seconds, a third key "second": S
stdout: {"hour": 9, "minute": 50}
